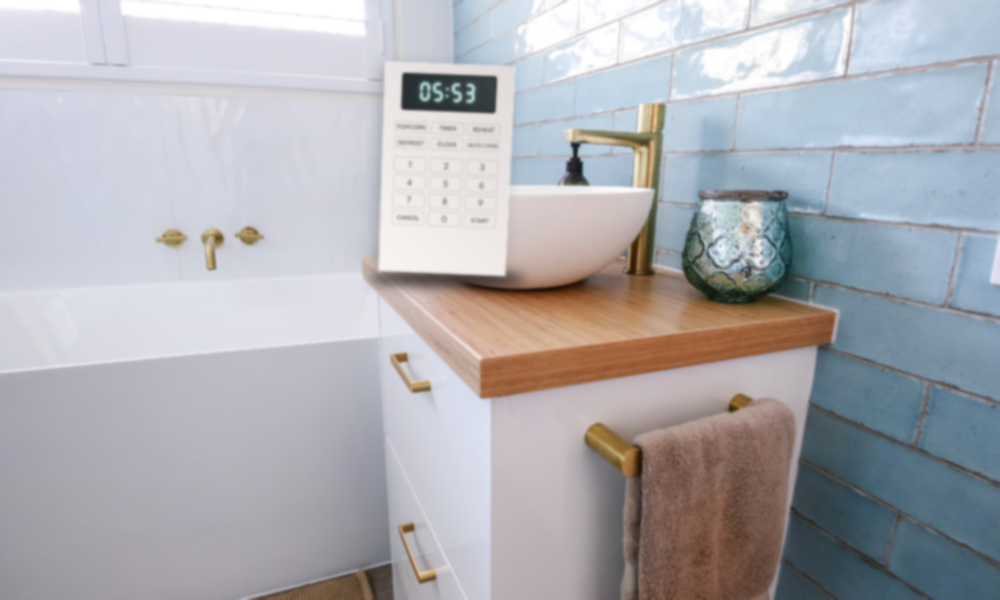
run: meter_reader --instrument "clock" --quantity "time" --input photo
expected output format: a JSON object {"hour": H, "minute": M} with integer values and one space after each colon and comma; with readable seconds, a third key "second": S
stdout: {"hour": 5, "minute": 53}
